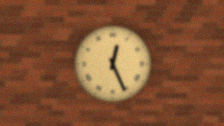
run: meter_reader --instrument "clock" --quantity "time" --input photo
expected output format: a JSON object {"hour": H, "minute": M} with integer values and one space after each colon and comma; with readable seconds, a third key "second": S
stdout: {"hour": 12, "minute": 26}
